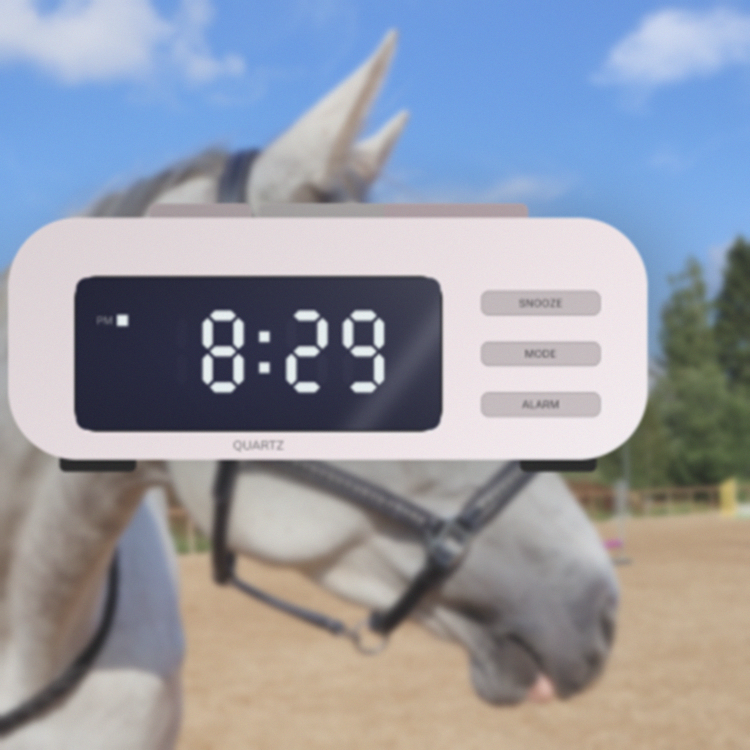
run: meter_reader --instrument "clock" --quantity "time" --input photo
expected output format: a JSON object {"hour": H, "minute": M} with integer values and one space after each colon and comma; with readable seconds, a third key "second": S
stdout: {"hour": 8, "minute": 29}
